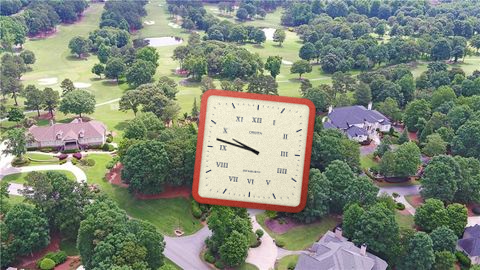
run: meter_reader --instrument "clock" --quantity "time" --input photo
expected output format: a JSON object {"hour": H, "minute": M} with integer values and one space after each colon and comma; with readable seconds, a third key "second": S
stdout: {"hour": 9, "minute": 47}
